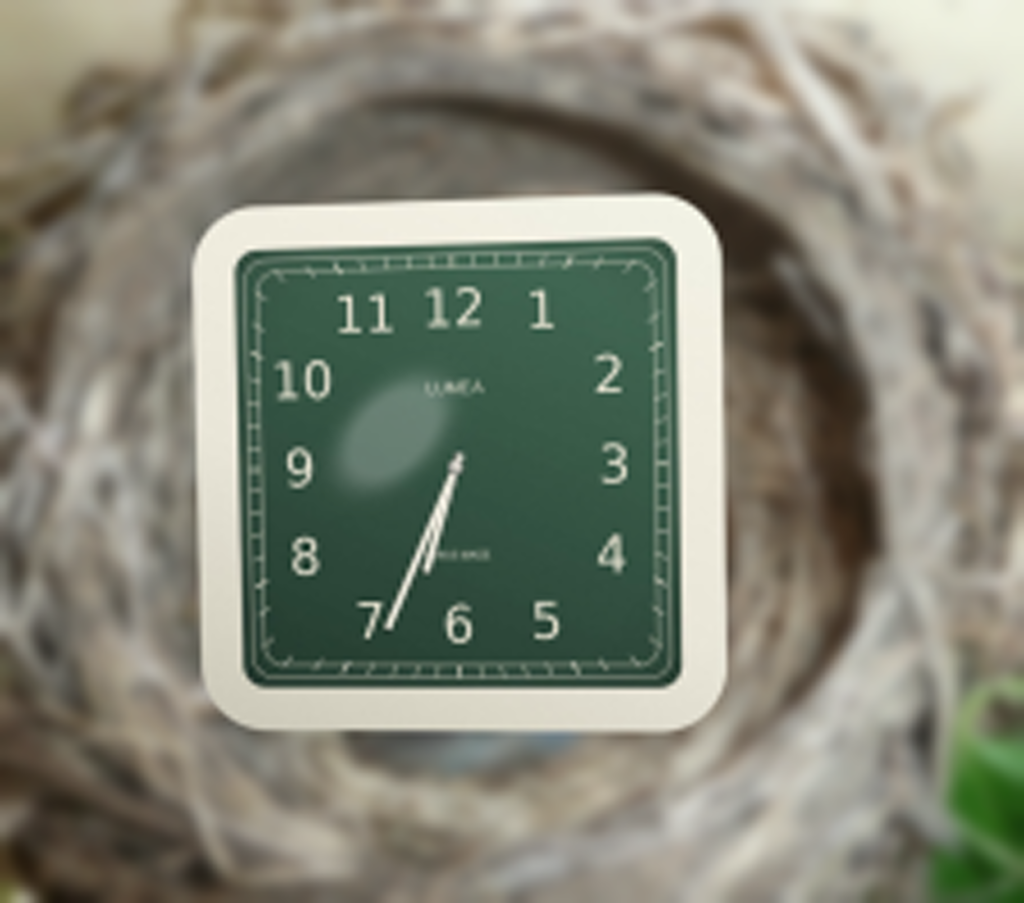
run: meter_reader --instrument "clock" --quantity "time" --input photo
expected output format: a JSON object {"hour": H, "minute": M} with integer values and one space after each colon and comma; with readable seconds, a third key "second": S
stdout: {"hour": 6, "minute": 34}
